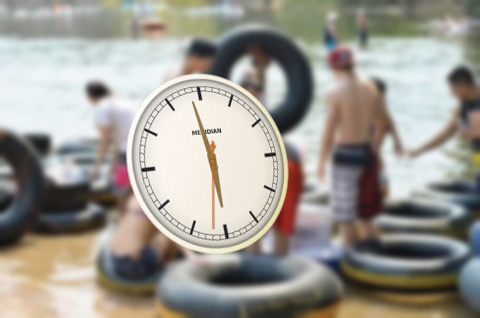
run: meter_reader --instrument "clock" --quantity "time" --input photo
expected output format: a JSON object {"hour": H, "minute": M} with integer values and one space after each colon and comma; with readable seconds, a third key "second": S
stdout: {"hour": 5, "minute": 58, "second": 32}
